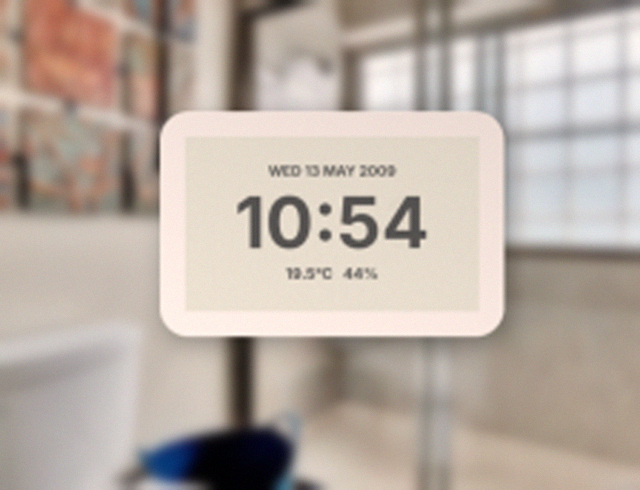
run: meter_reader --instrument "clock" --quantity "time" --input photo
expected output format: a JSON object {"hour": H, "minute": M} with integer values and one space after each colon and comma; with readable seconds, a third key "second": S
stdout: {"hour": 10, "minute": 54}
